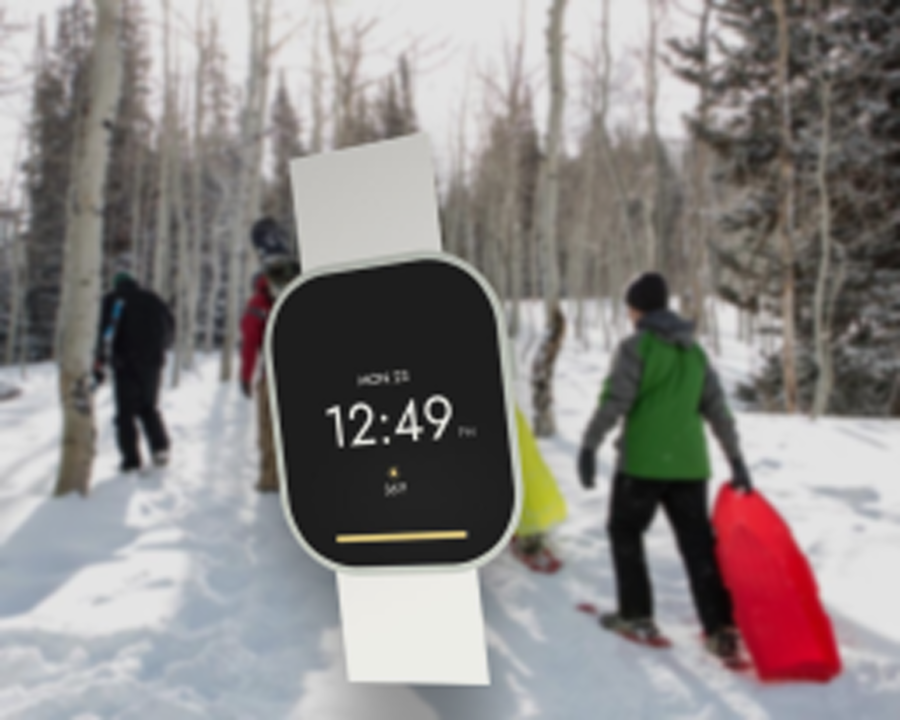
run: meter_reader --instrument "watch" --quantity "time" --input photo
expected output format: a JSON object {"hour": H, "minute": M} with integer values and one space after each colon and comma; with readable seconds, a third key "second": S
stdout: {"hour": 12, "minute": 49}
